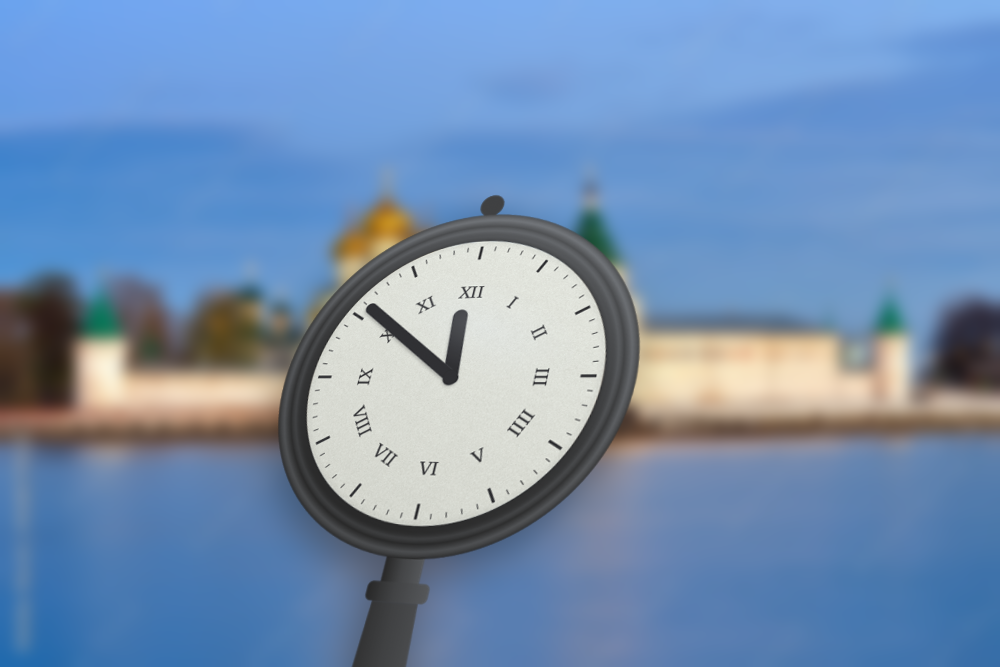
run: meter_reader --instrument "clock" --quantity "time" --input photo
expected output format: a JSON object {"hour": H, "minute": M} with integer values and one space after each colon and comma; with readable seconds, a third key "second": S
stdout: {"hour": 11, "minute": 51}
